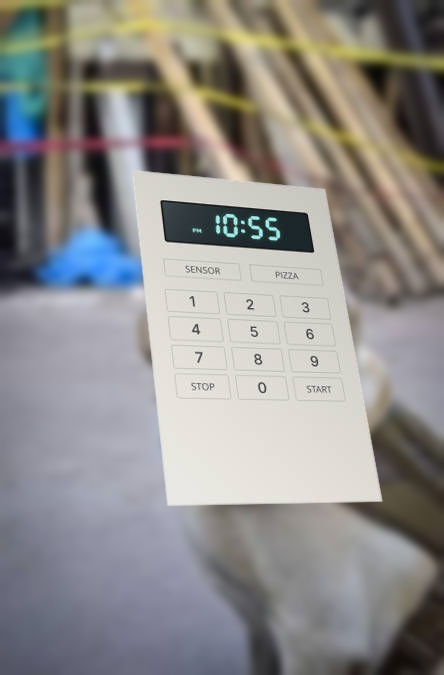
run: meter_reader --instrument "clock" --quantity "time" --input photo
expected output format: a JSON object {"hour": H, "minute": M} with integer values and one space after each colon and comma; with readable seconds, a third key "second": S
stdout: {"hour": 10, "minute": 55}
